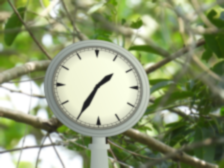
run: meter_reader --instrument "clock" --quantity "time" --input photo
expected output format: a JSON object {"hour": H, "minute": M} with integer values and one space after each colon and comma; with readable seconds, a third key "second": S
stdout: {"hour": 1, "minute": 35}
